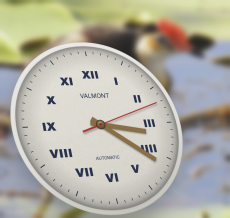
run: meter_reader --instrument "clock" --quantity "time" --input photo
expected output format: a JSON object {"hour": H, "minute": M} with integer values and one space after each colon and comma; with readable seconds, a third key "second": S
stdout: {"hour": 3, "minute": 21, "second": 12}
